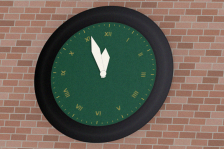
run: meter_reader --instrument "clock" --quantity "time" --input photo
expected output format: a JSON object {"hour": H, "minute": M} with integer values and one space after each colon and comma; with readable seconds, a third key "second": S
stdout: {"hour": 11, "minute": 56}
